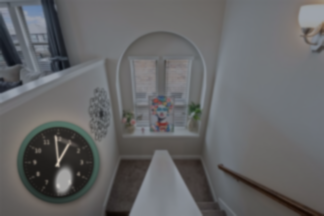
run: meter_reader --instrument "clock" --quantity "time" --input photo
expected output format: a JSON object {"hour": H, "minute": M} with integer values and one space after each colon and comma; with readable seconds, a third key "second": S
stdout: {"hour": 12, "minute": 59}
